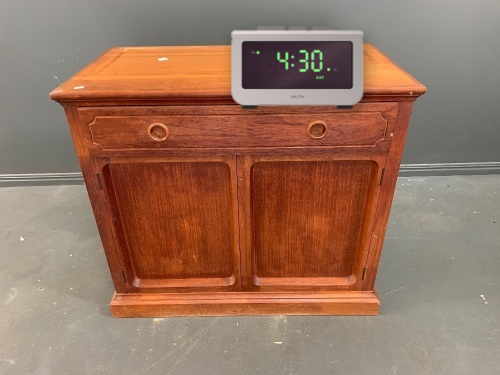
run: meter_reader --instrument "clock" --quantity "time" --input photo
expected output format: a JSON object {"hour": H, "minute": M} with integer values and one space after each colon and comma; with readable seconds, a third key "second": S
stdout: {"hour": 4, "minute": 30}
